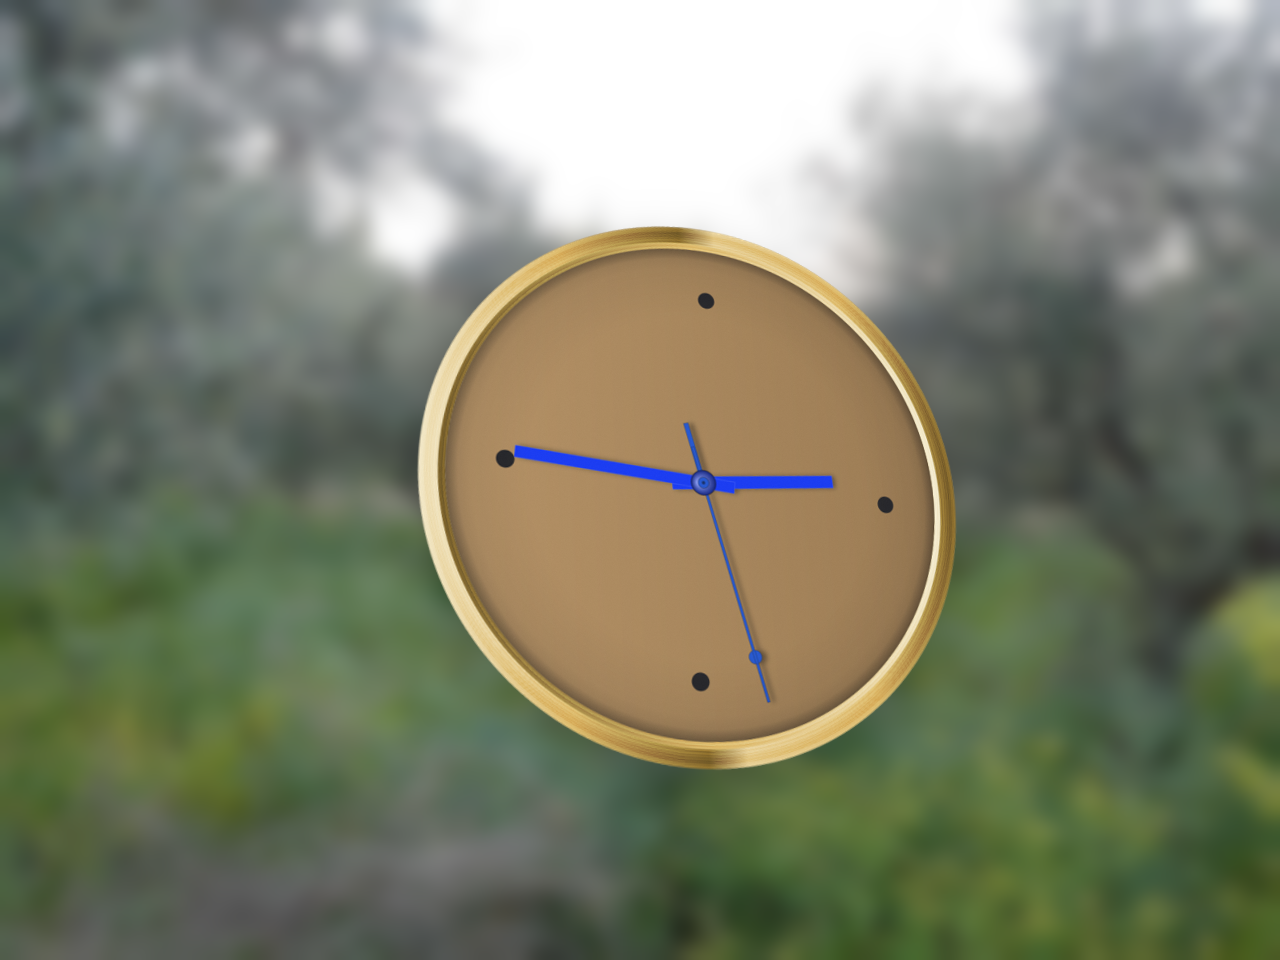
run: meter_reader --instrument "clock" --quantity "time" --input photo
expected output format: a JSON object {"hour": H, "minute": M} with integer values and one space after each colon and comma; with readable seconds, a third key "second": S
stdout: {"hour": 2, "minute": 45, "second": 27}
